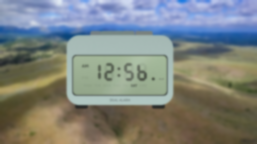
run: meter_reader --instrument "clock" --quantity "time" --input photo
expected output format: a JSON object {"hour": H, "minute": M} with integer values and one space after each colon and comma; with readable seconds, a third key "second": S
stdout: {"hour": 12, "minute": 56}
